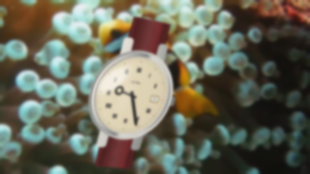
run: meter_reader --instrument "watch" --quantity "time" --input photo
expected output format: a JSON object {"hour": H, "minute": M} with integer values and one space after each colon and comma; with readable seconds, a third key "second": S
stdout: {"hour": 9, "minute": 26}
